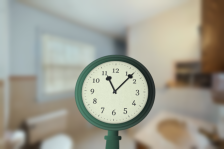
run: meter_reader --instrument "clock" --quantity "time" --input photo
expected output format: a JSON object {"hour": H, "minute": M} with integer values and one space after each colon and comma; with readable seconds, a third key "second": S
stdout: {"hour": 11, "minute": 7}
